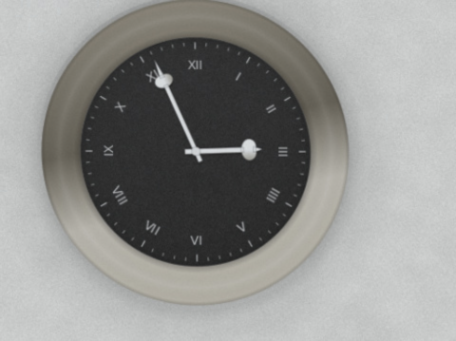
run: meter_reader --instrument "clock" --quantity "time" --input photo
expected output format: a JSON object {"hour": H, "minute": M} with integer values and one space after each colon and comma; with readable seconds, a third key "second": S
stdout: {"hour": 2, "minute": 56}
